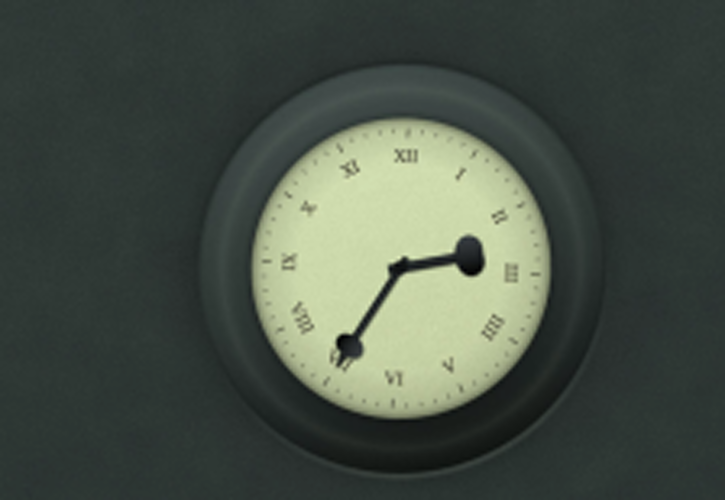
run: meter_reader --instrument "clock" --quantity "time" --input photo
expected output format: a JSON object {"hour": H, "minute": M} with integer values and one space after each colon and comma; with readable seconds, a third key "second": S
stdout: {"hour": 2, "minute": 35}
